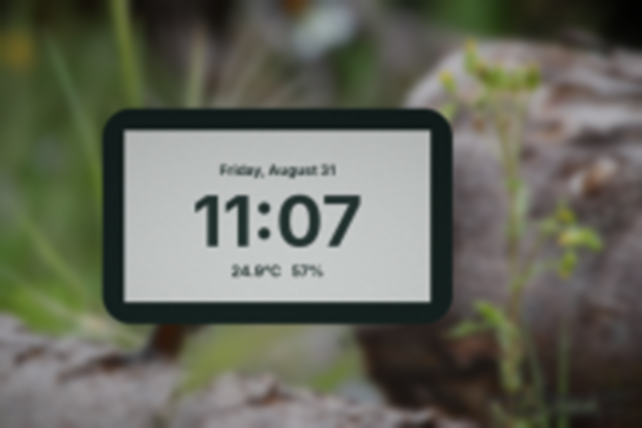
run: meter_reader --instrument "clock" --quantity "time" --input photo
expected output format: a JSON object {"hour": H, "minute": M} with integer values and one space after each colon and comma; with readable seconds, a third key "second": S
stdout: {"hour": 11, "minute": 7}
